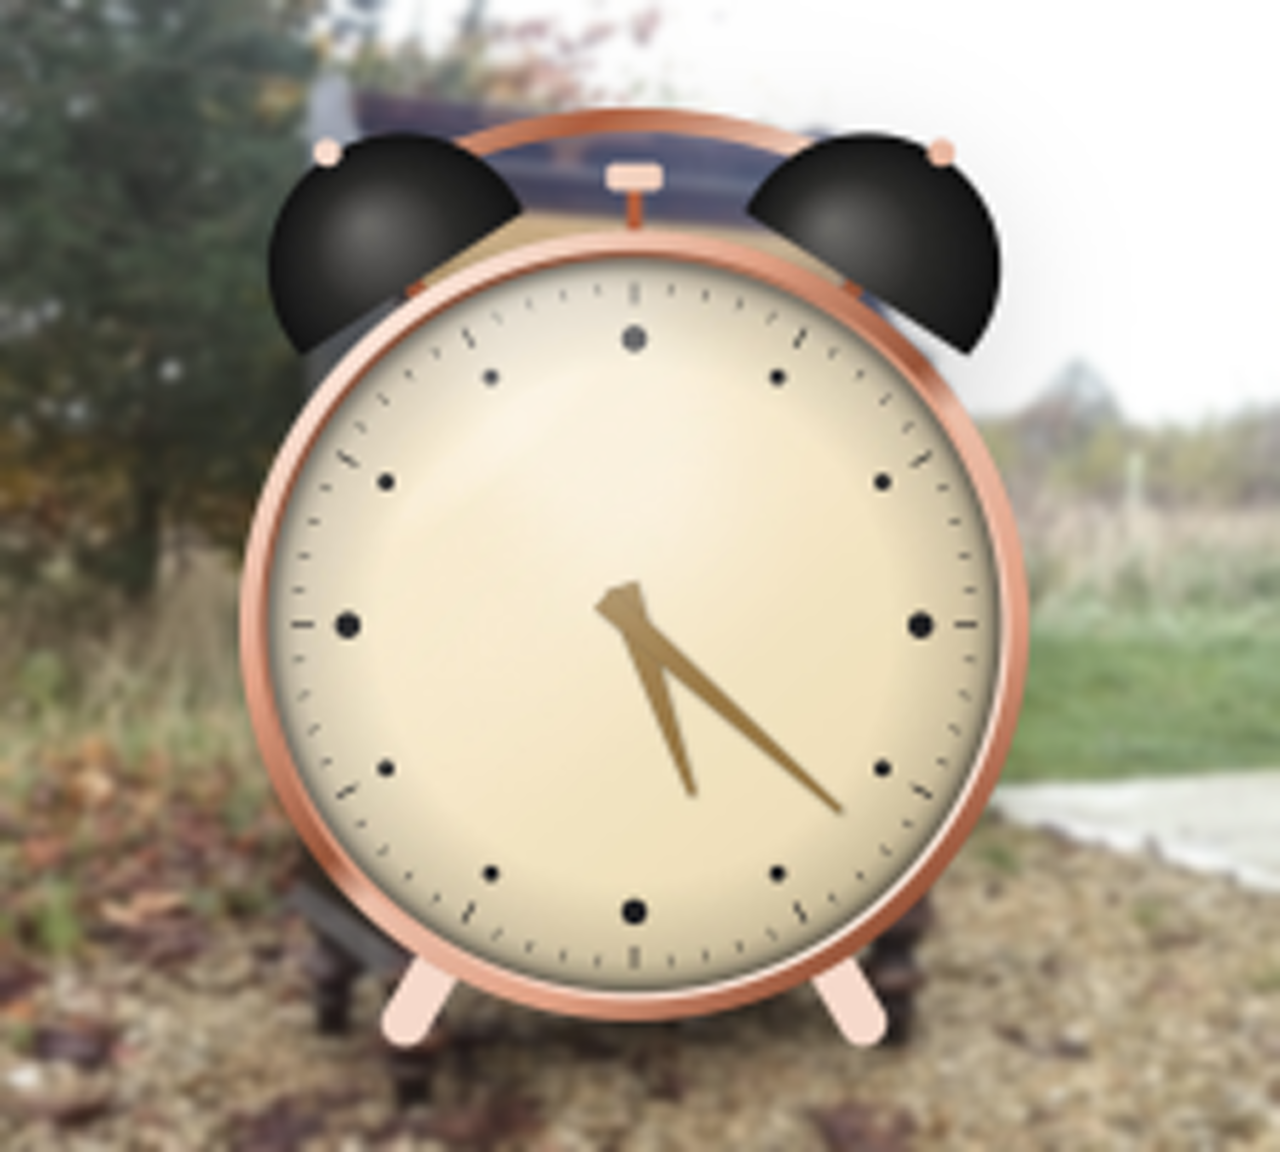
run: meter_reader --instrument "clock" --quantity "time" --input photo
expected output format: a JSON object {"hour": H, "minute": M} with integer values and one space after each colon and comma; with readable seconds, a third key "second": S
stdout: {"hour": 5, "minute": 22}
